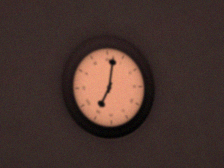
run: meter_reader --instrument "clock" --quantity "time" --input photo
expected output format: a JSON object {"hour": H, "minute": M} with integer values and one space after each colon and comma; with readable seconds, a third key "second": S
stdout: {"hour": 7, "minute": 2}
